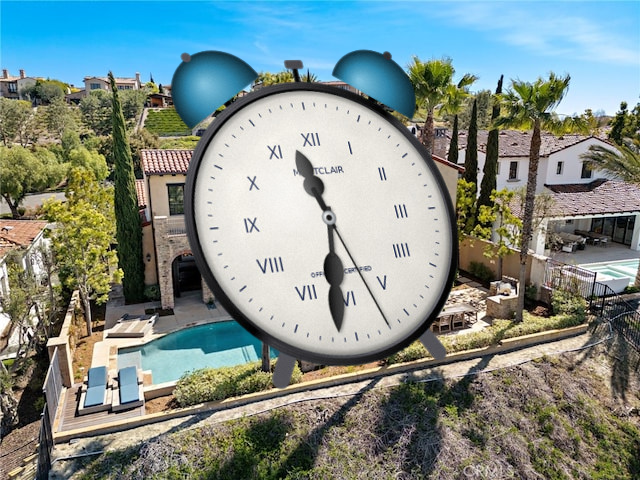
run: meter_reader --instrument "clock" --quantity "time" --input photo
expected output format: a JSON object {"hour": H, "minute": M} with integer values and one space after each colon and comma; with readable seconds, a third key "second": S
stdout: {"hour": 11, "minute": 31, "second": 27}
